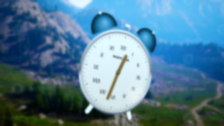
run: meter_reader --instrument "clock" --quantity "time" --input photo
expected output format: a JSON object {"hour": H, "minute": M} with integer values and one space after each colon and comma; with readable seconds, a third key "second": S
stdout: {"hour": 12, "minute": 32}
